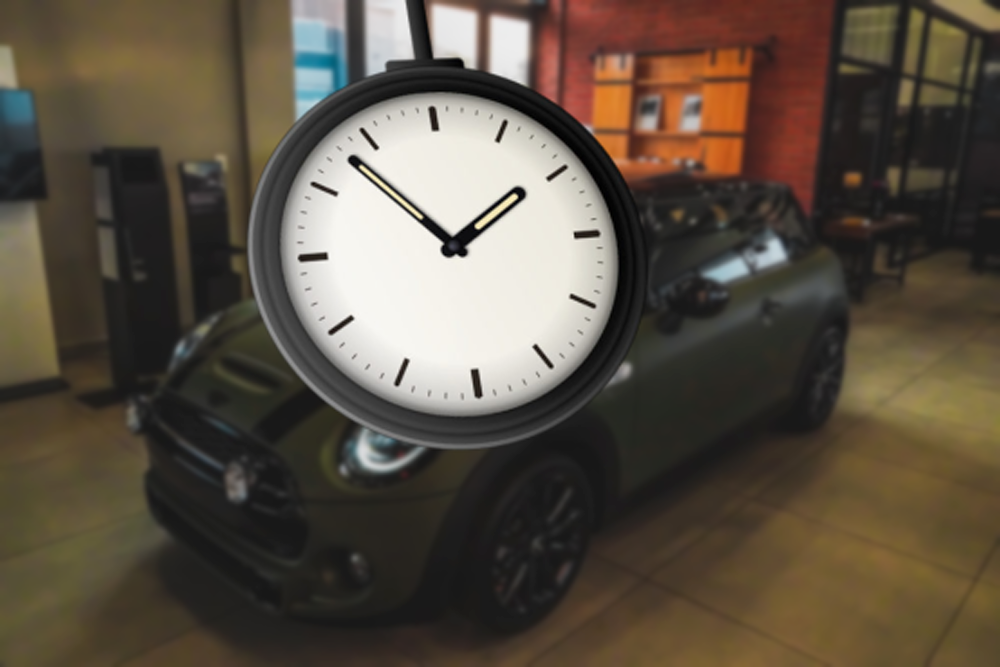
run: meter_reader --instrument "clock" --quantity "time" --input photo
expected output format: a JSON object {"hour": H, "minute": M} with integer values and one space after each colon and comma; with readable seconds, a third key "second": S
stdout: {"hour": 1, "minute": 53}
